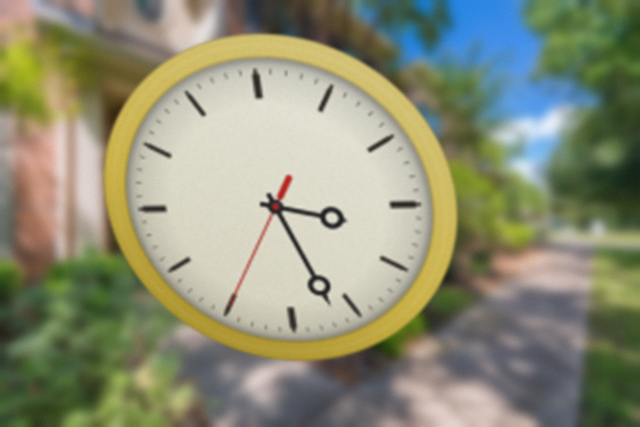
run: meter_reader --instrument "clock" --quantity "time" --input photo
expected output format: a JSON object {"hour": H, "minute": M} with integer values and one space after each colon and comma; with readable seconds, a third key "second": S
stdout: {"hour": 3, "minute": 26, "second": 35}
